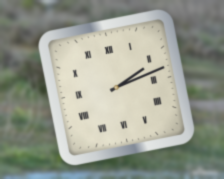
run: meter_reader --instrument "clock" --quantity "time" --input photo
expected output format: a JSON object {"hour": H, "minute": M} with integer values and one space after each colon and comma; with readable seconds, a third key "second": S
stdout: {"hour": 2, "minute": 13}
